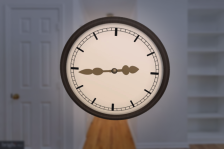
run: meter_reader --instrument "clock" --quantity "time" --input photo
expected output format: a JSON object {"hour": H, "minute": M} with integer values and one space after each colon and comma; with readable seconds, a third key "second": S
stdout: {"hour": 2, "minute": 44}
